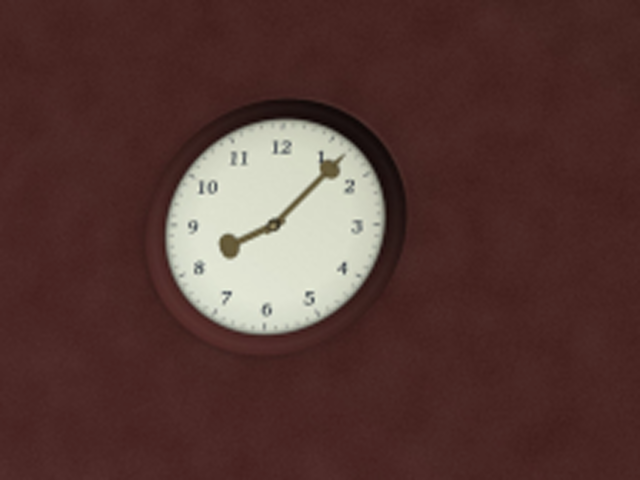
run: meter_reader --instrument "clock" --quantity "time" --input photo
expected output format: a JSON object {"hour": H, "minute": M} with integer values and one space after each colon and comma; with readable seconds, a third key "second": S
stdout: {"hour": 8, "minute": 7}
